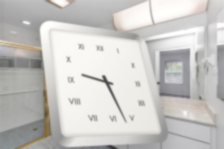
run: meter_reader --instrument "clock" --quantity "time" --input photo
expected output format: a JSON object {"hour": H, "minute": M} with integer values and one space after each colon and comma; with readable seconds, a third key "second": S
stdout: {"hour": 9, "minute": 27}
